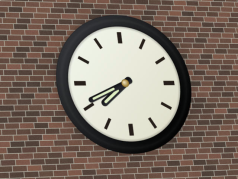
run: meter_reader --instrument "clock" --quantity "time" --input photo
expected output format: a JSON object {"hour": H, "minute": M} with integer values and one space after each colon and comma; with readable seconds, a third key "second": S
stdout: {"hour": 7, "minute": 41}
